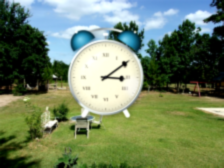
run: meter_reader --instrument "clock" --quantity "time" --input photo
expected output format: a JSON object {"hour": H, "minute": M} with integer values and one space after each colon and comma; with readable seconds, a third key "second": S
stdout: {"hour": 3, "minute": 9}
